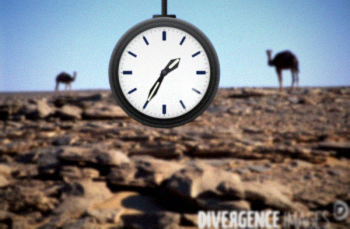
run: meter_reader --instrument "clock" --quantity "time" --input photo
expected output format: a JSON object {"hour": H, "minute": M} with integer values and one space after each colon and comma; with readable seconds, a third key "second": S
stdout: {"hour": 1, "minute": 35}
